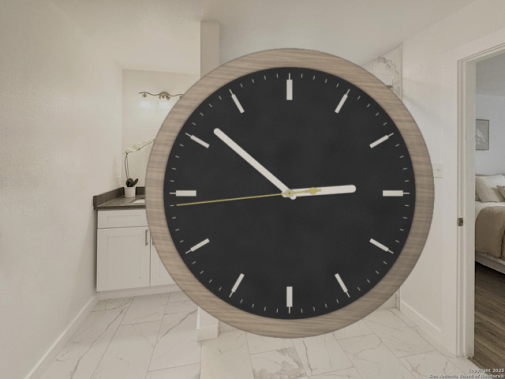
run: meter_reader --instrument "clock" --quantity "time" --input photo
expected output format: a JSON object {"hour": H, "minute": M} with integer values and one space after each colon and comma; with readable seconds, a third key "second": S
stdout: {"hour": 2, "minute": 51, "second": 44}
